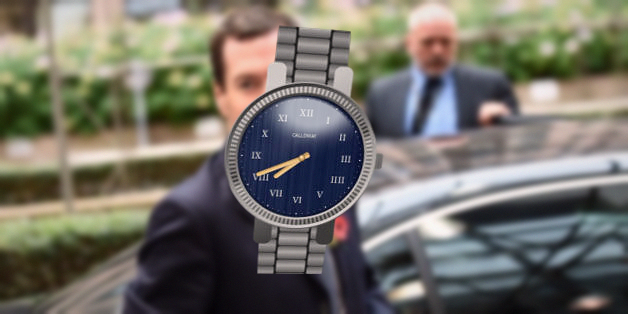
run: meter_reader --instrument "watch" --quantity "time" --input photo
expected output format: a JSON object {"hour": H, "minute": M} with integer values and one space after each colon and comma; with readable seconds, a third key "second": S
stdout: {"hour": 7, "minute": 41}
